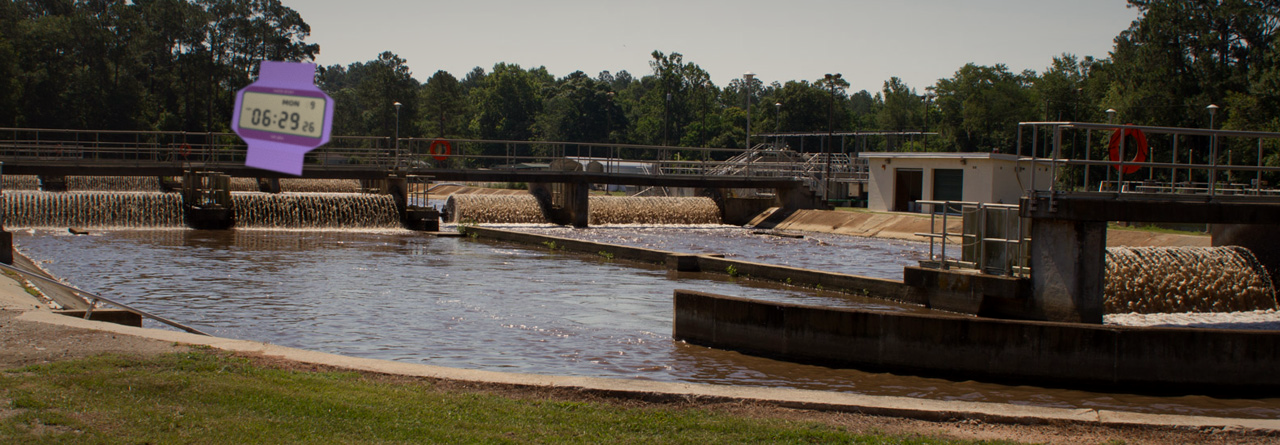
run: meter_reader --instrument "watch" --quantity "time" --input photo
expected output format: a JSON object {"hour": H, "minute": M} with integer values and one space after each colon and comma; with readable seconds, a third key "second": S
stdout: {"hour": 6, "minute": 29}
